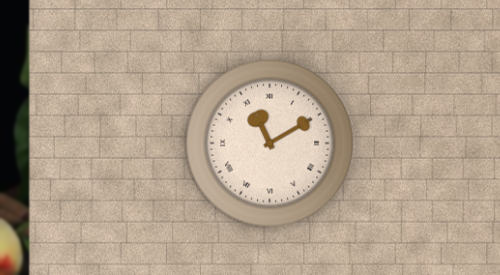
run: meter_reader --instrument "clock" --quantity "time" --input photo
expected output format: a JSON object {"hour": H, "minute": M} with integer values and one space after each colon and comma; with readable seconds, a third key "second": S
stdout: {"hour": 11, "minute": 10}
